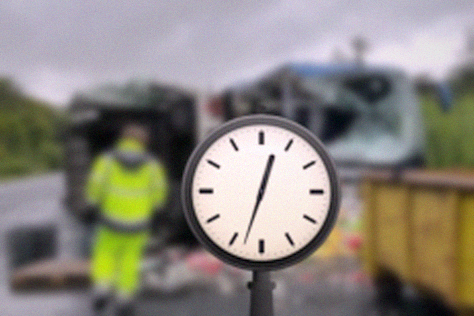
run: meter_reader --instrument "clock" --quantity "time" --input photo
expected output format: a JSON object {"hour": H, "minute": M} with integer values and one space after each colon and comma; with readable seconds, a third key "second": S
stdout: {"hour": 12, "minute": 33}
